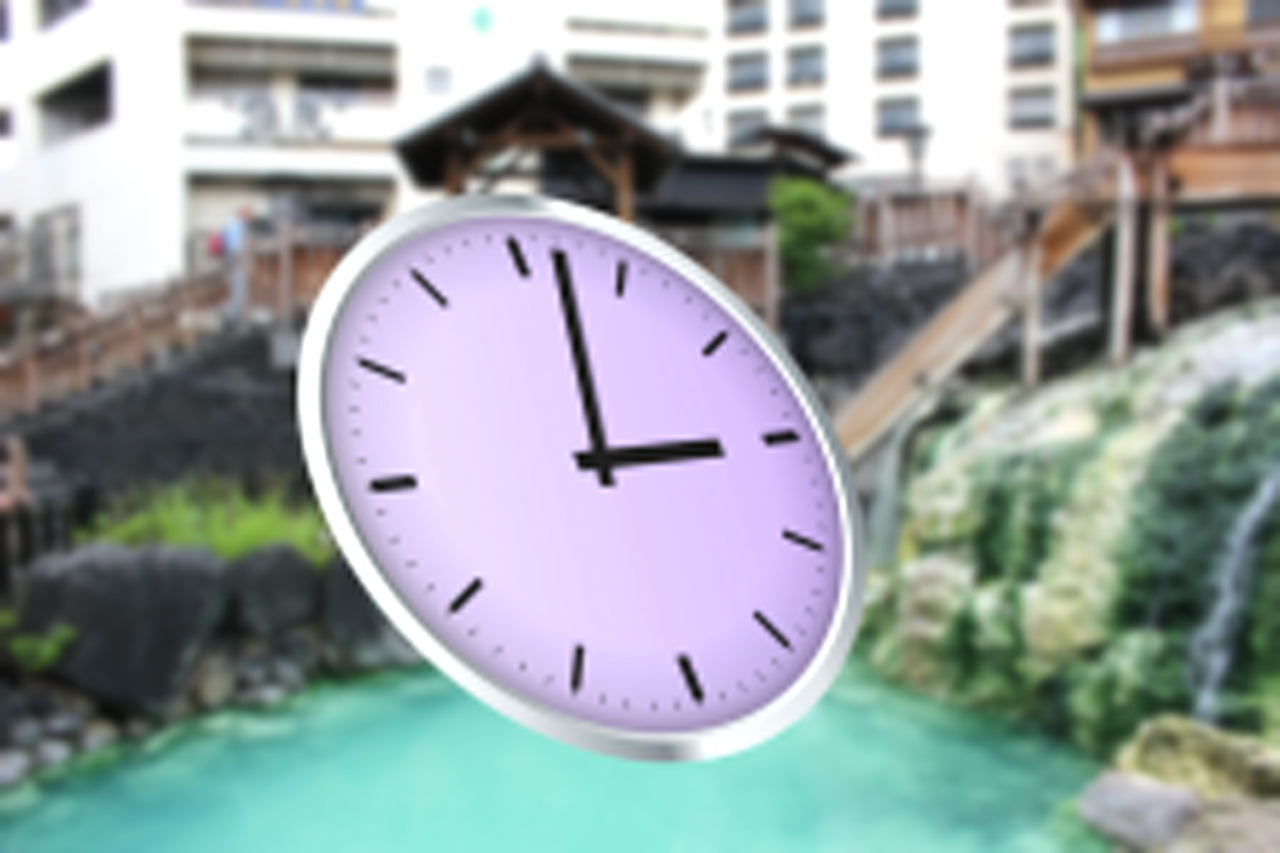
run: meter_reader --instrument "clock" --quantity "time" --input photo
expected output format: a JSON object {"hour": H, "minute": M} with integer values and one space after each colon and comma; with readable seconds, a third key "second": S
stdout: {"hour": 3, "minute": 2}
